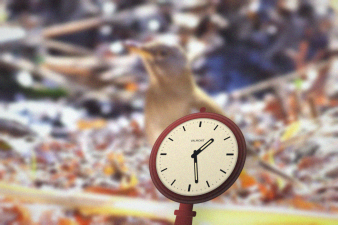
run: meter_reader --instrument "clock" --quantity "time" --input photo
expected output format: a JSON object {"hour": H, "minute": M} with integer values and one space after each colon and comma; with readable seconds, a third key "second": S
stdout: {"hour": 1, "minute": 28}
